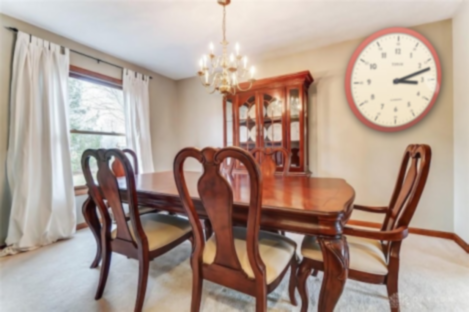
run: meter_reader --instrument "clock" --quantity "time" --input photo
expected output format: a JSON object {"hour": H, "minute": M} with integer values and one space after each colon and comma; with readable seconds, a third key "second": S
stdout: {"hour": 3, "minute": 12}
